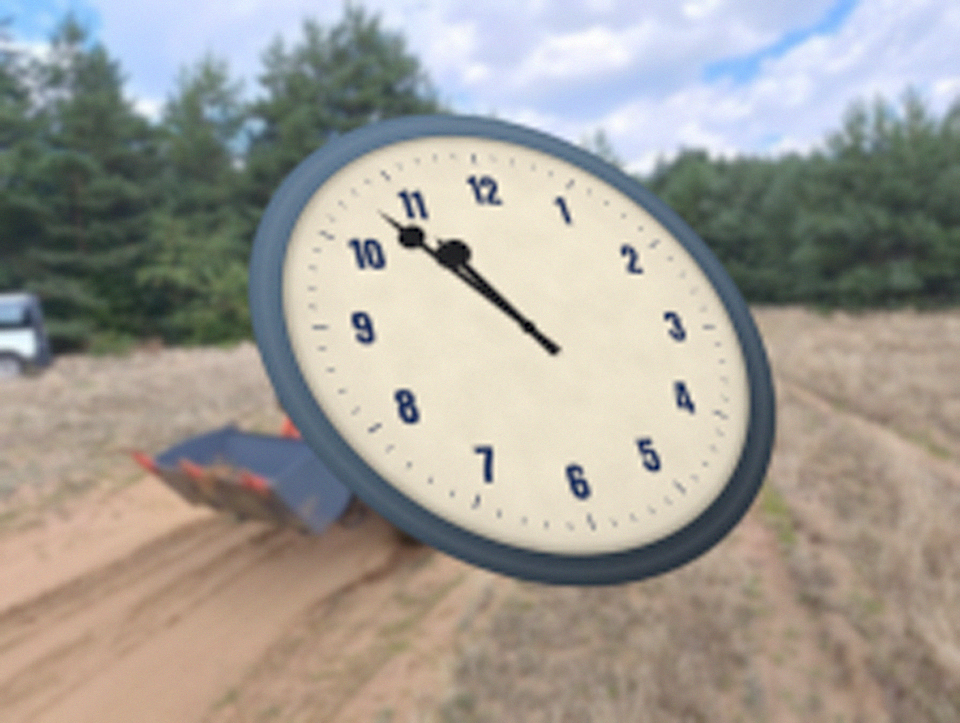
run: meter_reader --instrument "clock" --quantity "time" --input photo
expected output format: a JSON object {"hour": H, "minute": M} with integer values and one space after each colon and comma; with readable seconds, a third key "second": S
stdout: {"hour": 10, "minute": 53}
